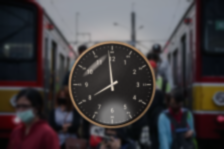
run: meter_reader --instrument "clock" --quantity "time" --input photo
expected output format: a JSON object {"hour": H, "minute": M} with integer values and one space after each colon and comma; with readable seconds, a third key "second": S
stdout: {"hour": 7, "minute": 59}
